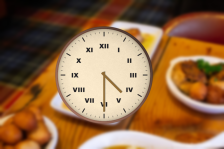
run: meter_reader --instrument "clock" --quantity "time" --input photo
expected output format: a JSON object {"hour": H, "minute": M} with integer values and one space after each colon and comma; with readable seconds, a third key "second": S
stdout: {"hour": 4, "minute": 30}
